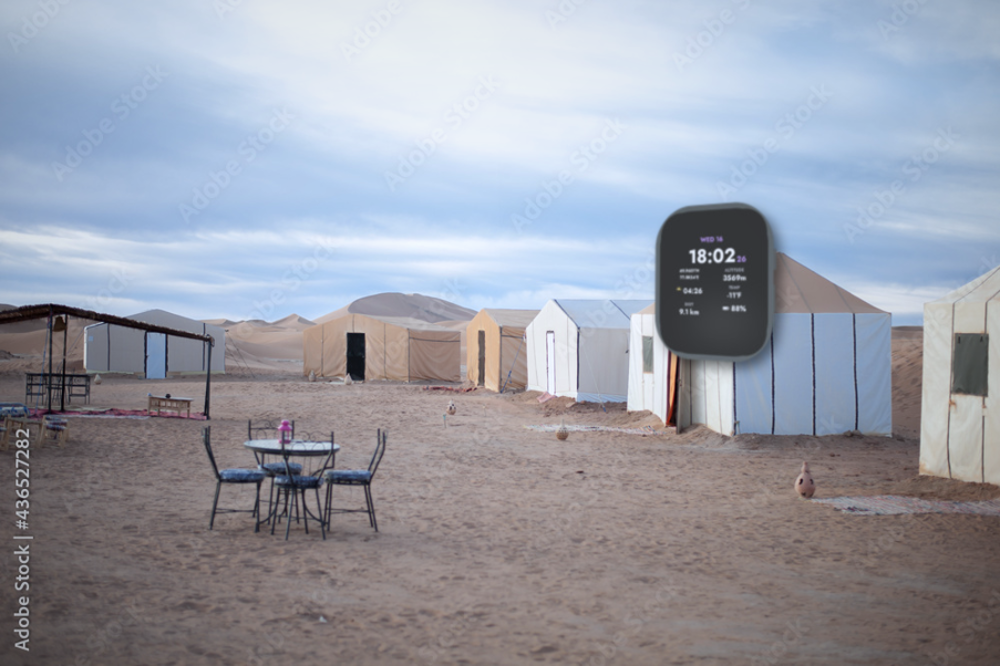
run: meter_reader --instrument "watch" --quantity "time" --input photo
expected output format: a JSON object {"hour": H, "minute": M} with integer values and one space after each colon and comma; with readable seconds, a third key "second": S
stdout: {"hour": 18, "minute": 2}
